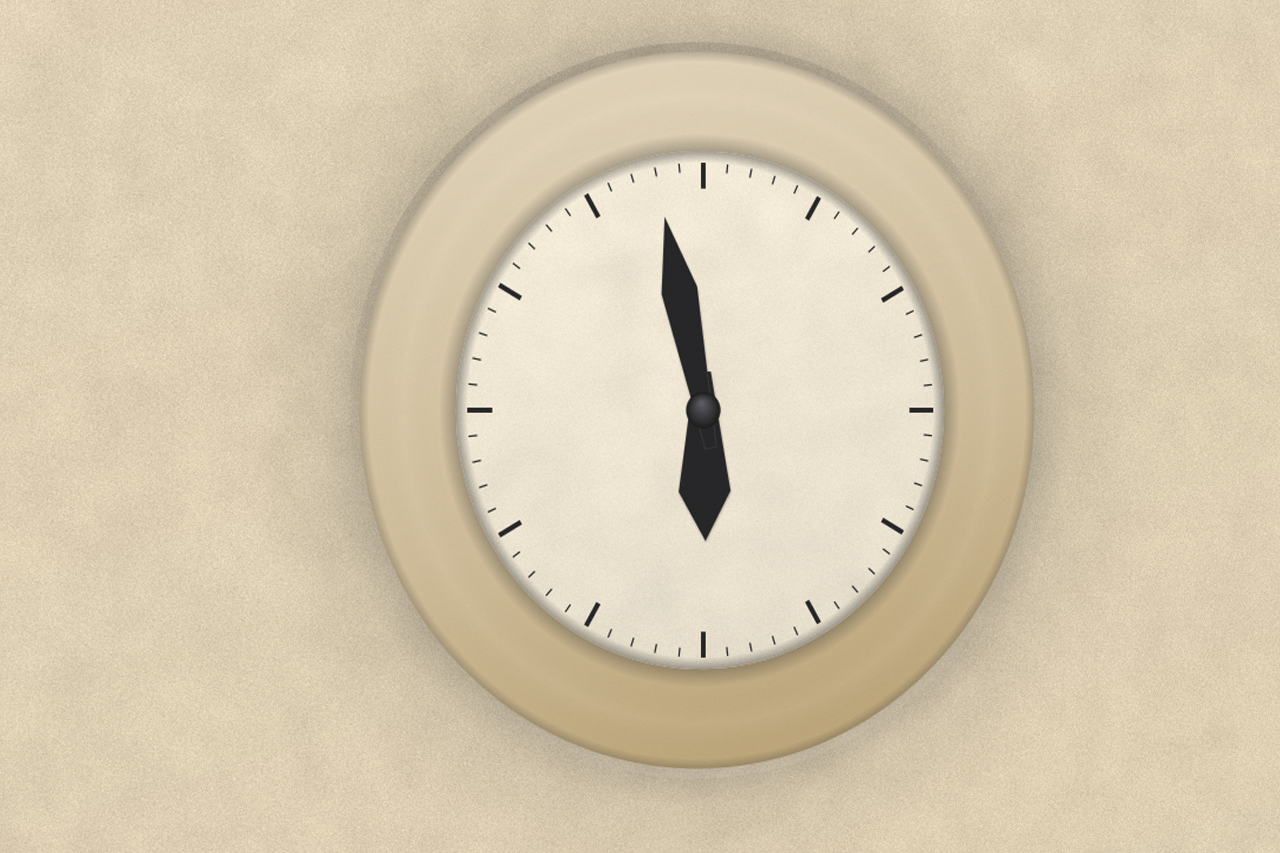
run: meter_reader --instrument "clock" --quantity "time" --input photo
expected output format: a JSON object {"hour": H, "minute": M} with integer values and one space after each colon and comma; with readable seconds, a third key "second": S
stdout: {"hour": 5, "minute": 58}
